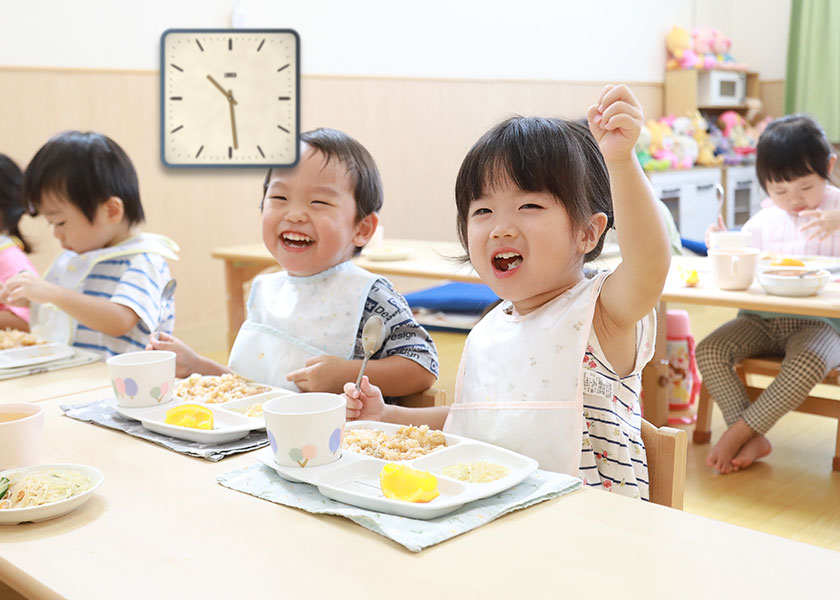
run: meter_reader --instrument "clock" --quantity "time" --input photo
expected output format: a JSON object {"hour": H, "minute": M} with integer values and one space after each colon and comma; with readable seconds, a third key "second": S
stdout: {"hour": 10, "minute": 29}
